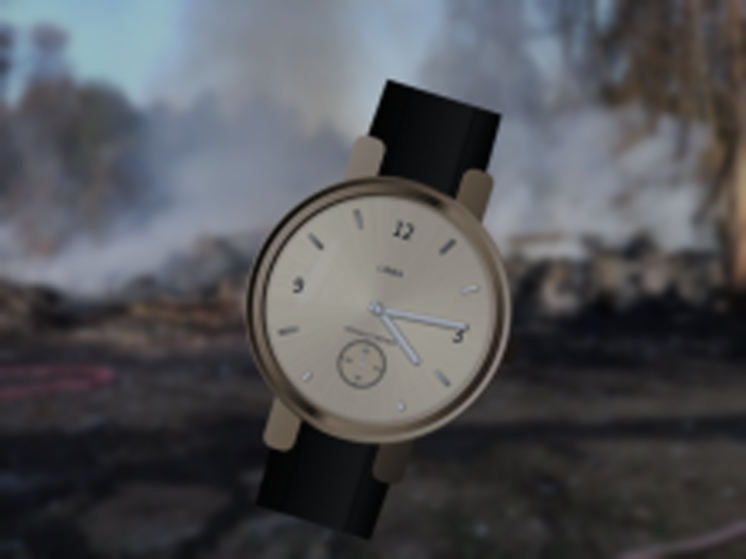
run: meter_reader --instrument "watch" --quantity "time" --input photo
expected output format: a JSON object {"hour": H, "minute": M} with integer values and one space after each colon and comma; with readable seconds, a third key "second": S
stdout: {"hour": 4, "minute": 14}
